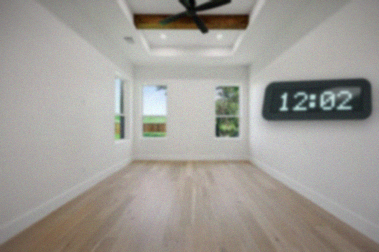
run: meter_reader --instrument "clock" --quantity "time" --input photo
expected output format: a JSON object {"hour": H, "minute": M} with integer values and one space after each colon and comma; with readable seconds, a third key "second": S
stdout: {"hour": 12, "minute": 2}
